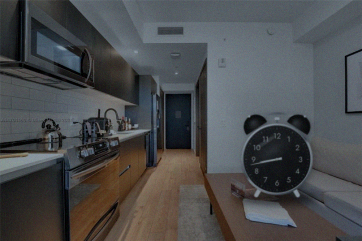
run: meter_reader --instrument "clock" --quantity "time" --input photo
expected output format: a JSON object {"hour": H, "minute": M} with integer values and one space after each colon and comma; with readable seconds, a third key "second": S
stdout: {"hour": 8, "minute": 43}
